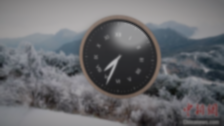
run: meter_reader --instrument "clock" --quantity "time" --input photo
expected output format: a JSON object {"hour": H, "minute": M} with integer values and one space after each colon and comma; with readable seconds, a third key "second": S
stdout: {"hour": 7, "minute": 34}
